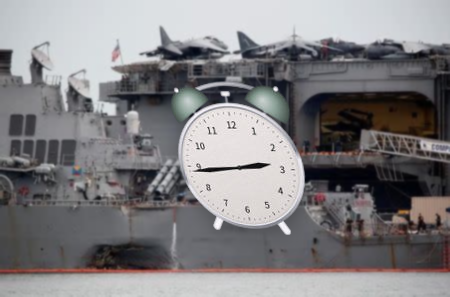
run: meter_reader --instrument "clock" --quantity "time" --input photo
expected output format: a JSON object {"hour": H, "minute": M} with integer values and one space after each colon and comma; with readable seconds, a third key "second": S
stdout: {"hour": 2, "minute": 44}
